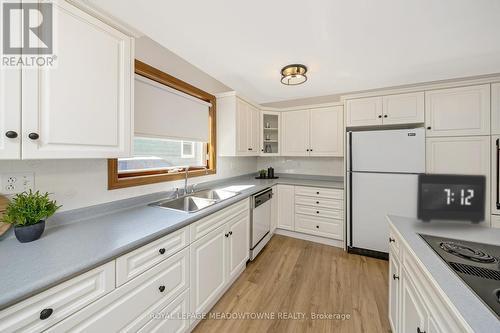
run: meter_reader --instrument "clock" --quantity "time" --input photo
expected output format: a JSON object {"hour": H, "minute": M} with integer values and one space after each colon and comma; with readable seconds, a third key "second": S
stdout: {"hour": 7, "minute": 12}
